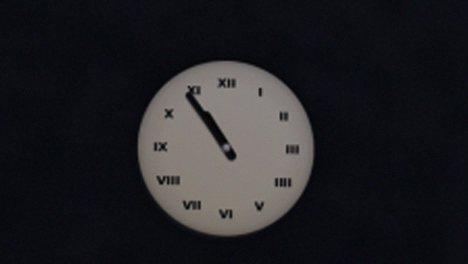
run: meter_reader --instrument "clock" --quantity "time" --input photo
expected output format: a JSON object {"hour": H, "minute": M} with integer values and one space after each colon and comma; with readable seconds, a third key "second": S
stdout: {"hour": 10, "minute": 54}
